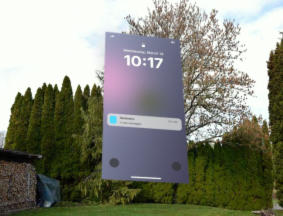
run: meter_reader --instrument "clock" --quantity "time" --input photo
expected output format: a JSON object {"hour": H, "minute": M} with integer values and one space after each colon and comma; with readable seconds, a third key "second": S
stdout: {"hour": 10, "minute": 17}
